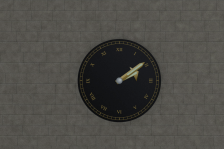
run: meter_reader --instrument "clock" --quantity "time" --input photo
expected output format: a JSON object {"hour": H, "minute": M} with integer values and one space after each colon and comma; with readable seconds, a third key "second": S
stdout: {"hour": 2, "minute": 9}
